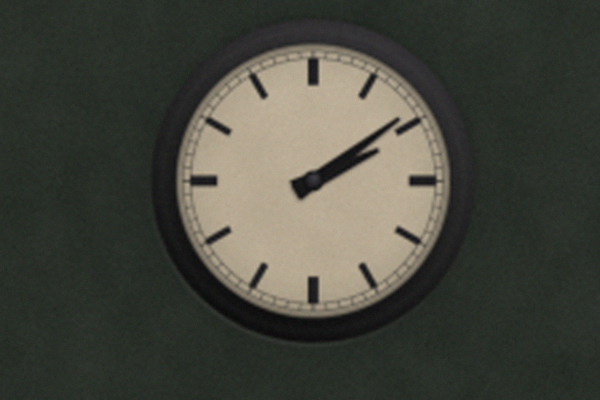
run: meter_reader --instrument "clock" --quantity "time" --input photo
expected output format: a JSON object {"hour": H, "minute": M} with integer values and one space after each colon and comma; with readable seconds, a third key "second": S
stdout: {"hour": 2, "minute": 9}
